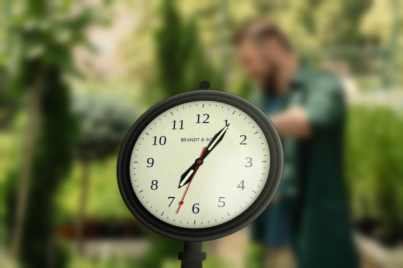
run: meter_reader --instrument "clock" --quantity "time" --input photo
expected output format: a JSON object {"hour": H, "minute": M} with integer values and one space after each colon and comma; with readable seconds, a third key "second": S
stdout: {"hour": 7, "minute": 5, "second": 33}
